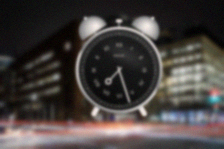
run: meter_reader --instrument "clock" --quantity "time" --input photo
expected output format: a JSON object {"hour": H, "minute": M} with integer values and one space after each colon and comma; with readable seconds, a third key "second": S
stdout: {"hour": 7, "minute": 27}
